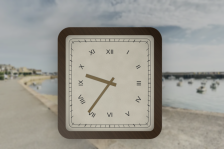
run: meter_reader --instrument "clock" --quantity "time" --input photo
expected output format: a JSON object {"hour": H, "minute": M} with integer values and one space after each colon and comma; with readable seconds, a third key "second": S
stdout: {"hour": 9, "minute": 36}
